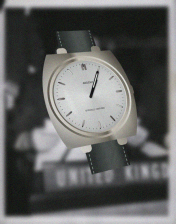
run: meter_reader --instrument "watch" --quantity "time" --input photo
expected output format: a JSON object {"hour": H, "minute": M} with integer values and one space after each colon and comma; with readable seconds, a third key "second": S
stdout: {"hour": 1, "minute": 5}
